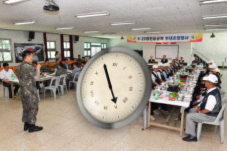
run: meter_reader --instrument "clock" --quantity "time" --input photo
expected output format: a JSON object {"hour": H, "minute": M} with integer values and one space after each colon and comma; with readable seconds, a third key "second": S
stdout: {"hour": 4, "minute": 55}
